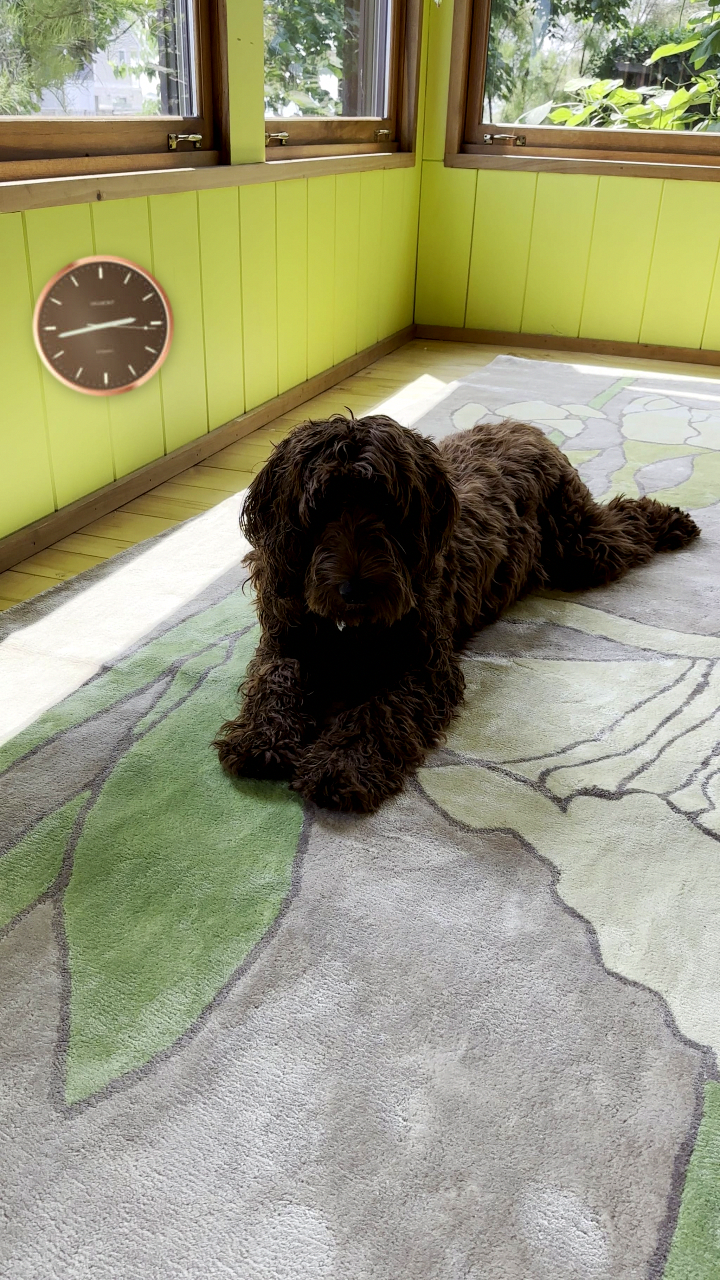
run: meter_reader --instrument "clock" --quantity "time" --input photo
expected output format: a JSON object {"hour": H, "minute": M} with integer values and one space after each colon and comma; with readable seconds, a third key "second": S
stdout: {"hour": 2, "minute": 43, "second": 16}
